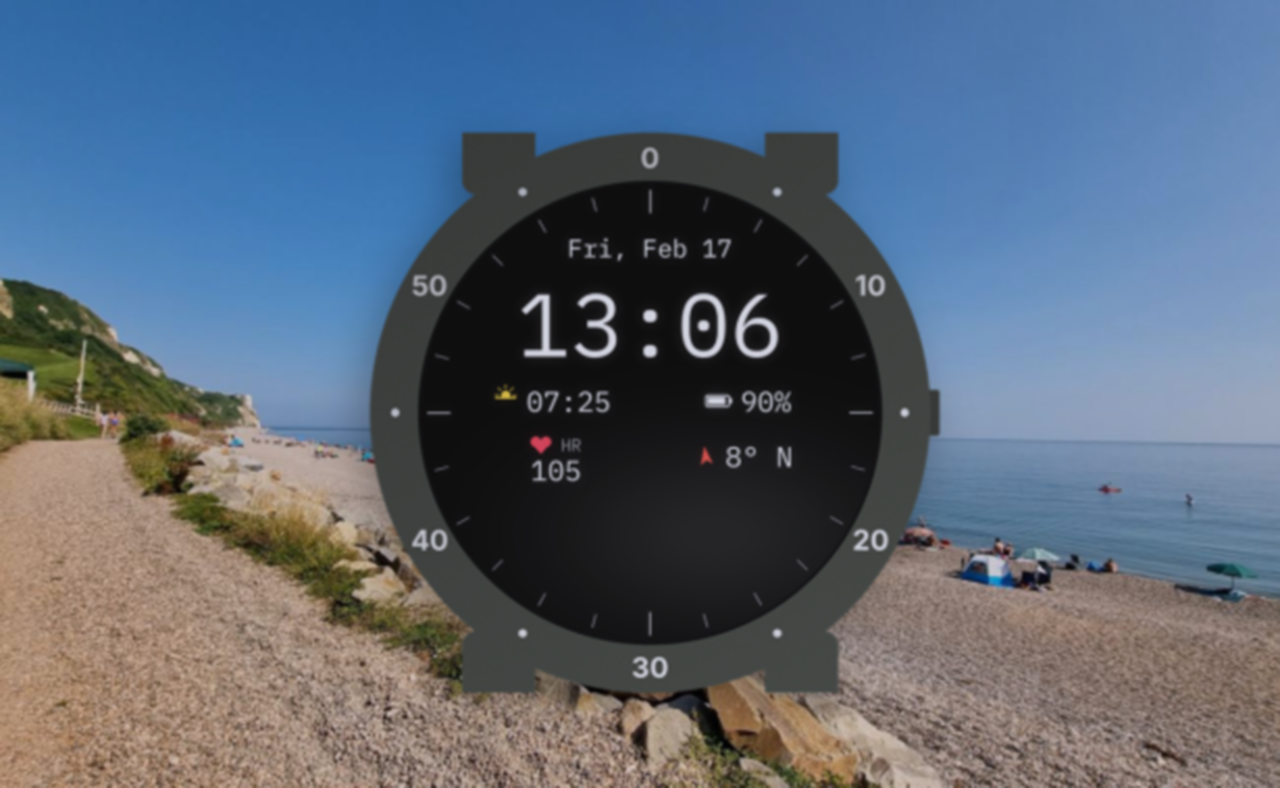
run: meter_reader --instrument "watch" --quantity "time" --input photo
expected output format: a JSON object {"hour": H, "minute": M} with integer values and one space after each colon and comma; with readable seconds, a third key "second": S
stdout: {"hour": 13, "minute": 6}
